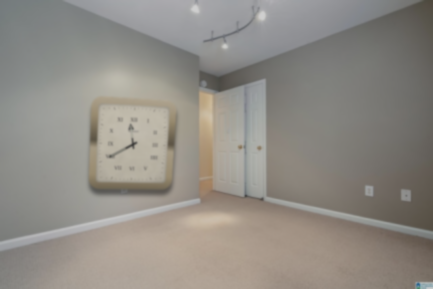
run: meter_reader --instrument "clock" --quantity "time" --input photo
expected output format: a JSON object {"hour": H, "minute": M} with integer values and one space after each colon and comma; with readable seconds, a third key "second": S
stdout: {"hour": 11, "minute": 40}
